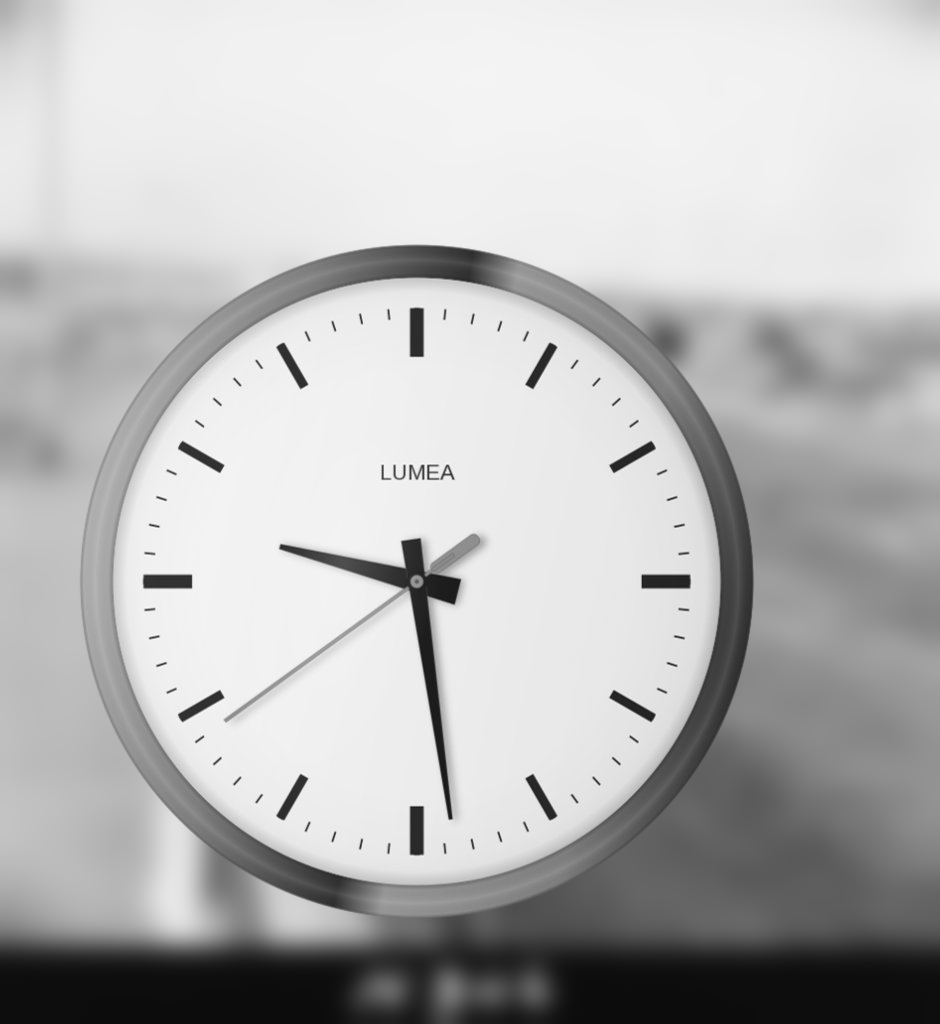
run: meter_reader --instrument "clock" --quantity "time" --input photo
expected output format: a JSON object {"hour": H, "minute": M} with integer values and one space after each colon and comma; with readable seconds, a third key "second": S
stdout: {"hour": 9, "minute": 28, "second": 39}
